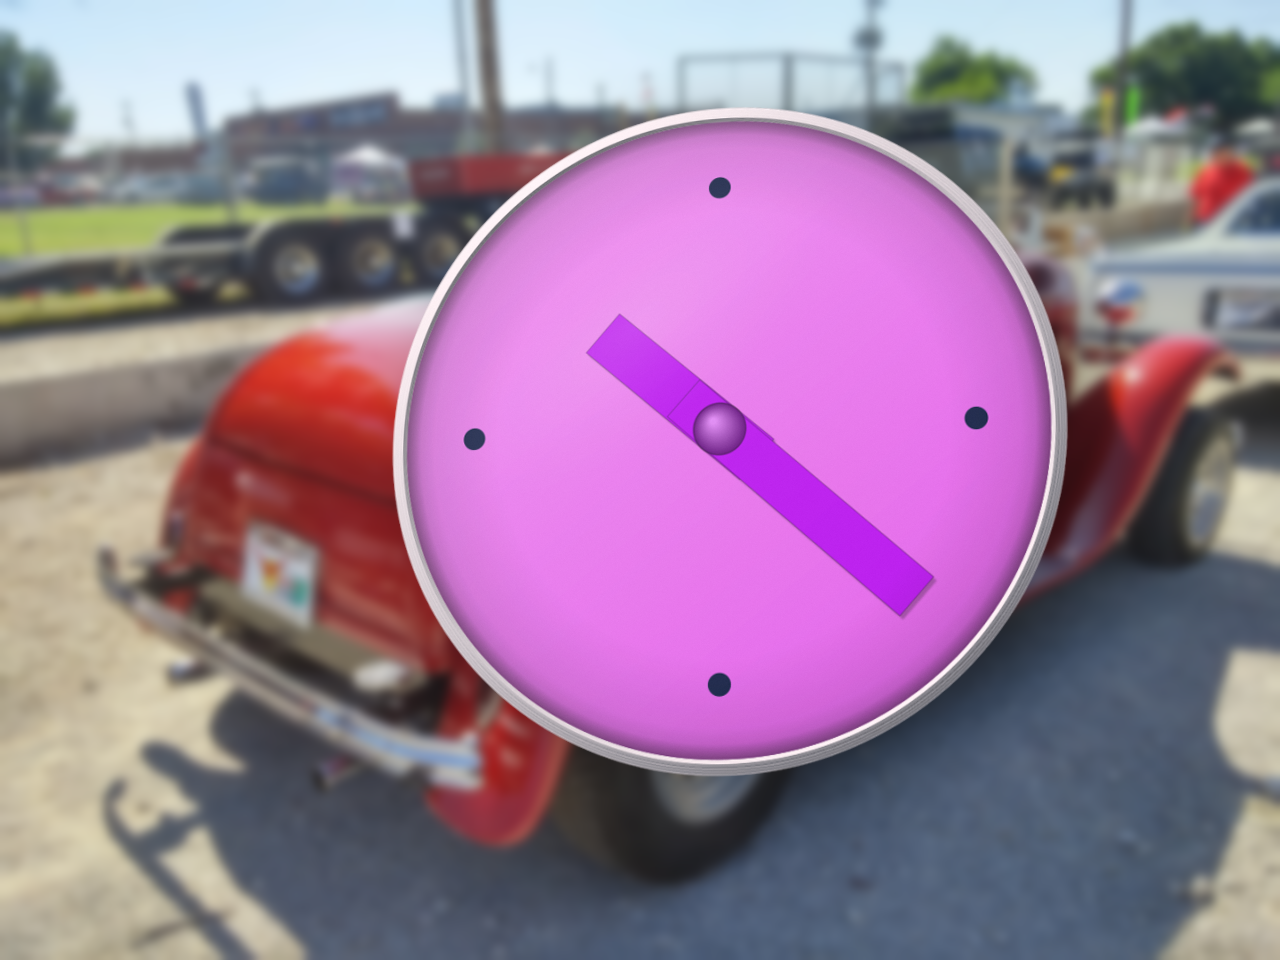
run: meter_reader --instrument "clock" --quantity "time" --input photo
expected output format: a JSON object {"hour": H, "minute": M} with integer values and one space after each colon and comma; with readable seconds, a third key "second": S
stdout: {"hour": 10, "minute": 22}
